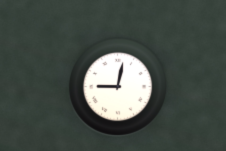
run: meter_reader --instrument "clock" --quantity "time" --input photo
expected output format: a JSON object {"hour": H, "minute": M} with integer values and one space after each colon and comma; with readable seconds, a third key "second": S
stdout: {"hour": 9, "minute": 2}
